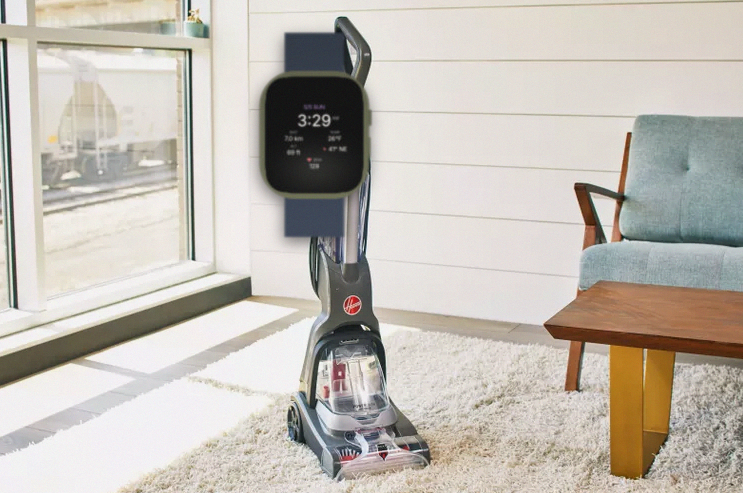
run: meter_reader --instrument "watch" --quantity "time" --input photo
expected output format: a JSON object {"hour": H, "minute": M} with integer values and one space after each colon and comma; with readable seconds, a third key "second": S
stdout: {"hour": 3, "minute": 29}
